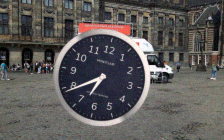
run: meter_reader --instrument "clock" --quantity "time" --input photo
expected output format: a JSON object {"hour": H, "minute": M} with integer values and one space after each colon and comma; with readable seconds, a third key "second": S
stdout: {"hour": 6, "minute": 39}
